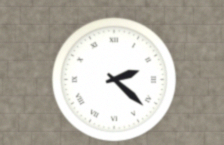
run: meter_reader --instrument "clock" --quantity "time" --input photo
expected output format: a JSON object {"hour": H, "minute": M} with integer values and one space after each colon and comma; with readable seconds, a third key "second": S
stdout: {"hour": 2, "minute": 22}
